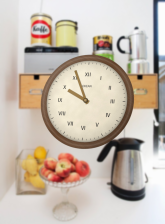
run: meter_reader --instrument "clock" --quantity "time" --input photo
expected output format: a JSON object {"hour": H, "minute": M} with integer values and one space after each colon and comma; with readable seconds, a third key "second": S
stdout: {"hour": 9, "minute": 56}
